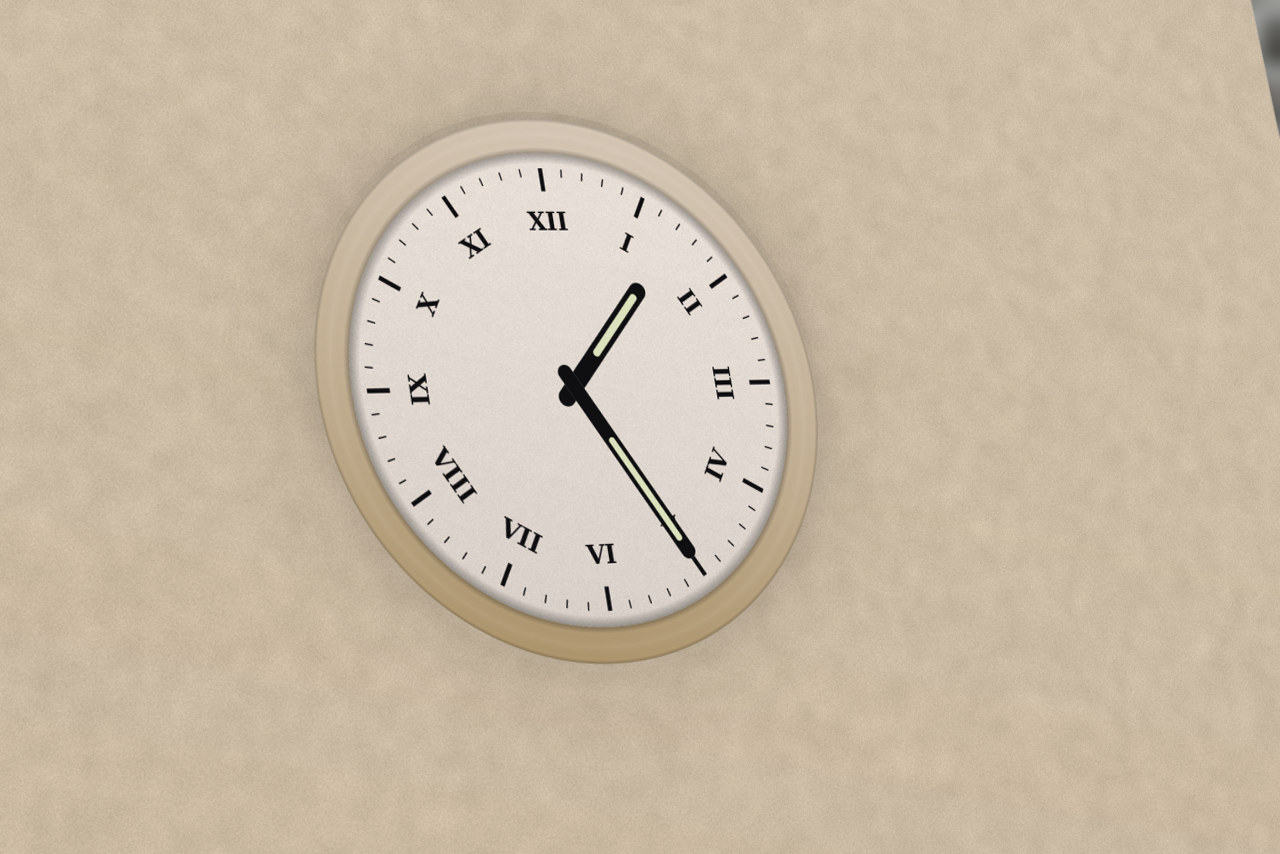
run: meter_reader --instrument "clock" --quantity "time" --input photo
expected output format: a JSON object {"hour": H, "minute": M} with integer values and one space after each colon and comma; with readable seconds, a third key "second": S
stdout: {"hour": 1, "minute": 25}
